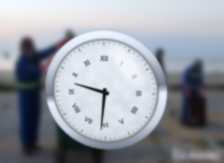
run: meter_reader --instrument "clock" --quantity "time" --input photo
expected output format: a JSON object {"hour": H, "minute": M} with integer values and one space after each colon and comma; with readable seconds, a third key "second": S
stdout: {"hour": 9, "minute": 31}
